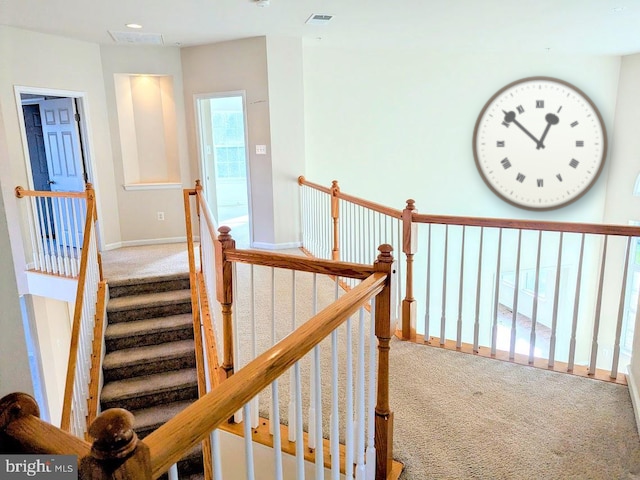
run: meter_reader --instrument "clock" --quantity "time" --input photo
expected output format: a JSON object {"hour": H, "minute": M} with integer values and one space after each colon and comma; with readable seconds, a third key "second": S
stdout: {"hour": 12, "minute": 52}
